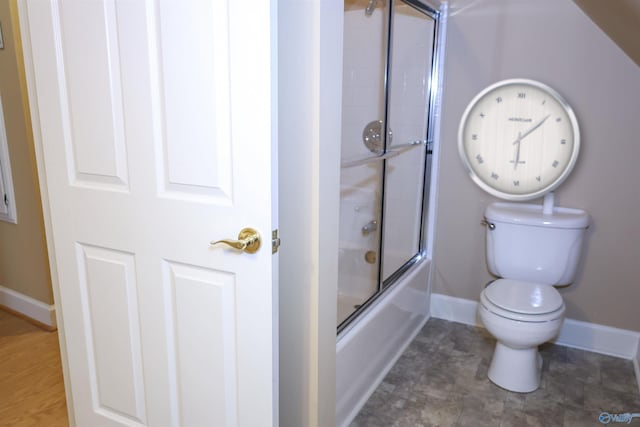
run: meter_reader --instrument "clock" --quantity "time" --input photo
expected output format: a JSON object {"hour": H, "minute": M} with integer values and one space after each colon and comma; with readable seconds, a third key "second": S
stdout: {"hour": 6, "minute": 8}
